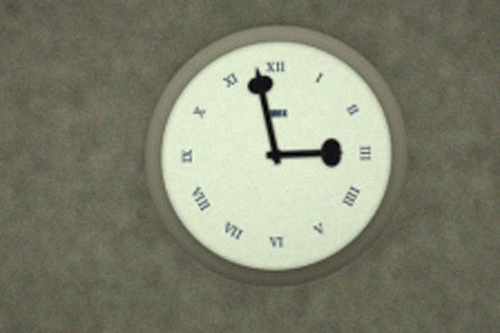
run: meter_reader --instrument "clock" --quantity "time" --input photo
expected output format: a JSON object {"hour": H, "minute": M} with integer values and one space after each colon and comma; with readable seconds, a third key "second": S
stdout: {"hour": 2, "minute": 58}
